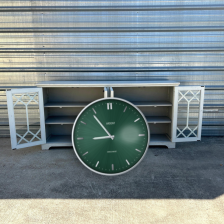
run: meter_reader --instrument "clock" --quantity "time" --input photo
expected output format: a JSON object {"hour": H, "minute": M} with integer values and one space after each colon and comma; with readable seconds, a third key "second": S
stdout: {"hour": 8, "minute": 54}
